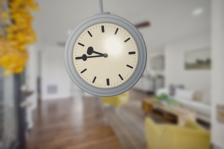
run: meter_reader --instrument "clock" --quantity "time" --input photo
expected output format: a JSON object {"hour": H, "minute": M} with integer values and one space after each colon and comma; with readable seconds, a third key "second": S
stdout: {"hour": 9, "minute": 45}
